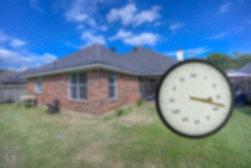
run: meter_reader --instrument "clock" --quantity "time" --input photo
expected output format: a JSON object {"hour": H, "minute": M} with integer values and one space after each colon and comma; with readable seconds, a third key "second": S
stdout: {"hour": 3, "minute": 18}
